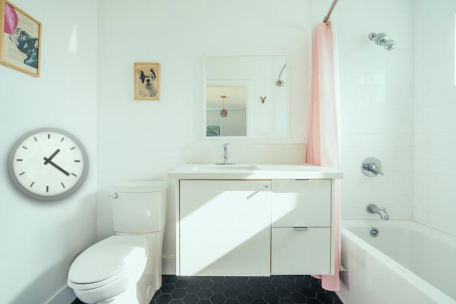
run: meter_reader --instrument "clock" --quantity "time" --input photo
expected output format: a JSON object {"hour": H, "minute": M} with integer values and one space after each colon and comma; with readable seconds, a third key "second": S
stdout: {"hour": 1, "minute": 21}
